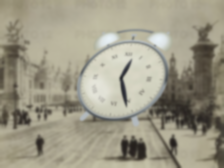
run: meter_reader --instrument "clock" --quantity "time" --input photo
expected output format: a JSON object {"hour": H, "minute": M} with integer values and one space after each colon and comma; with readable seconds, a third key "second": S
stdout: {"hour": 12, "minute": 26}
